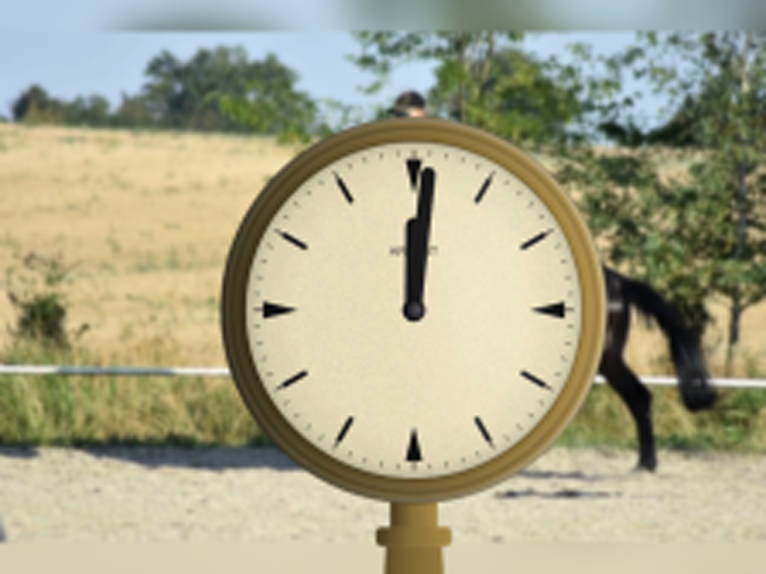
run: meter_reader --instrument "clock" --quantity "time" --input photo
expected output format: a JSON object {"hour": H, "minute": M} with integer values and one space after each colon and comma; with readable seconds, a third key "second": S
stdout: {"hour": 12, "minute": 1}
